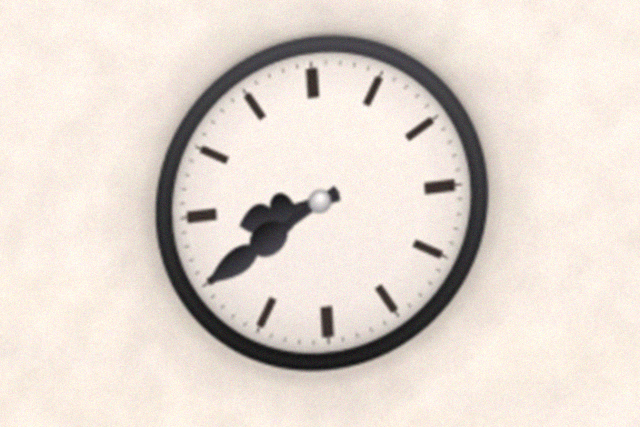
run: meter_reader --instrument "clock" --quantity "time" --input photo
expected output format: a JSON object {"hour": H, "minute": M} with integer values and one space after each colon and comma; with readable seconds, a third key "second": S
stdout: {"hour": 8, "minute": 40}
